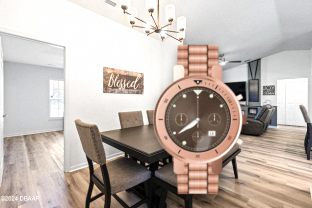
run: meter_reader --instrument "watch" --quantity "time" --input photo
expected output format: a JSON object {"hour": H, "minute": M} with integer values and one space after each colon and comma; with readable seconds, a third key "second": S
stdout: {"hour": 7, "minute": 39}
